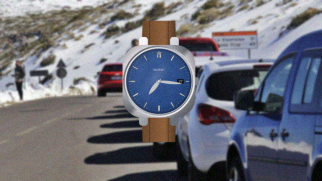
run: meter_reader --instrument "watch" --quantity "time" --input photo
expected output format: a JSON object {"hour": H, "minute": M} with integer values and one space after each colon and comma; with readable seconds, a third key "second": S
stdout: {"hour": 7, "minute": 16}
